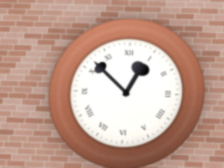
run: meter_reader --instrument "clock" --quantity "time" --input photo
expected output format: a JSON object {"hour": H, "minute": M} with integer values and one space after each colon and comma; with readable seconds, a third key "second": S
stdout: {"hour": 12, "minute": 52}
